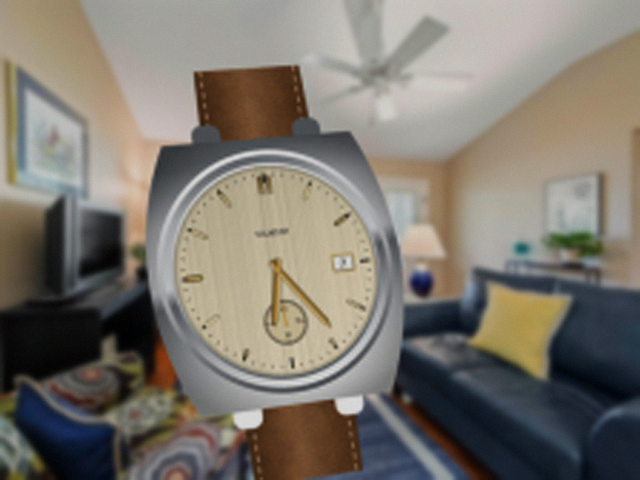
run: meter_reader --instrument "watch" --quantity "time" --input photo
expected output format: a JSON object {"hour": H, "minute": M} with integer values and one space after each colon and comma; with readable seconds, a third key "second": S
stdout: {"hour": 6, "minute": 24}
